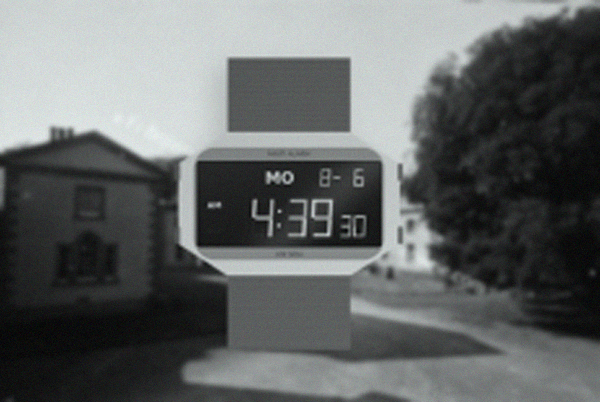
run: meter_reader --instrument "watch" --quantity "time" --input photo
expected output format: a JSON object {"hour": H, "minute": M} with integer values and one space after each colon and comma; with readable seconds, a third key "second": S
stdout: {"hour": 4, "minute": 39, "second": 30}
